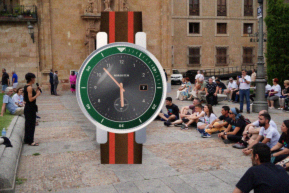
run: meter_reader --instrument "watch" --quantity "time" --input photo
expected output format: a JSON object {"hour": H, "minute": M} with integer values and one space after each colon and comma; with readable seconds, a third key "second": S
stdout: {"hour": 5, "minute": 53}
